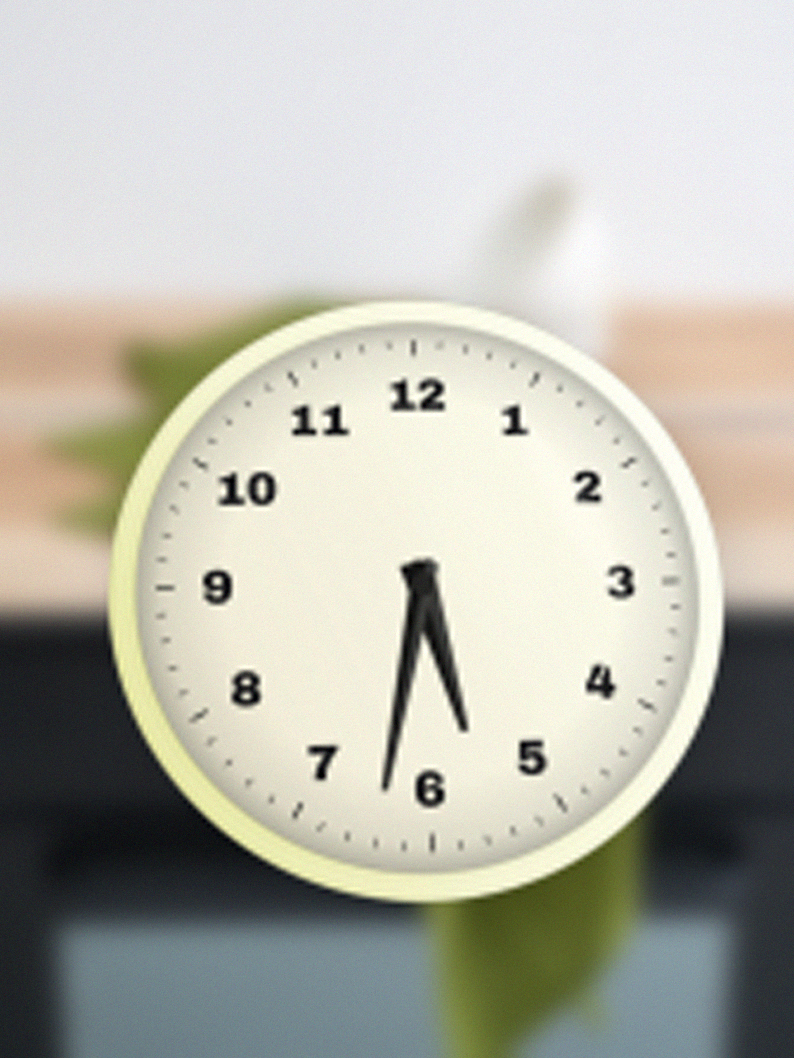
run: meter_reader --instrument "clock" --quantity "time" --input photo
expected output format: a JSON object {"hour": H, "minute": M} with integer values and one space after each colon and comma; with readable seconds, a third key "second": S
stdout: {"hour": 5, "minute": 32}
